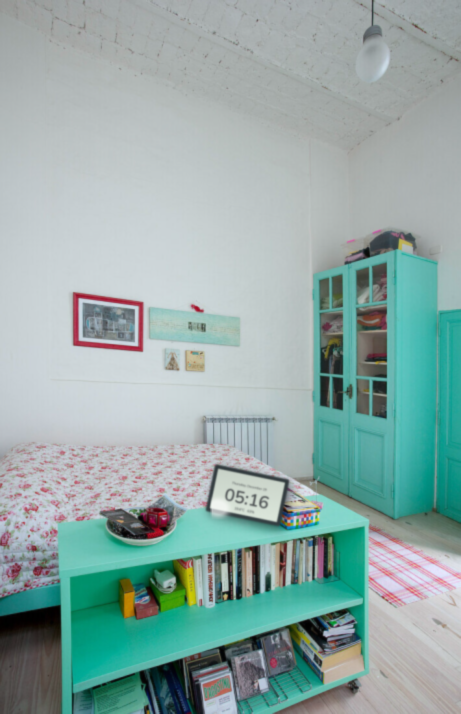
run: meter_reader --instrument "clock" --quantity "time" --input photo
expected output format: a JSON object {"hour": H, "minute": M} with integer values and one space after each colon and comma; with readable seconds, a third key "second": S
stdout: {"hour": 5, "minute": 16}
